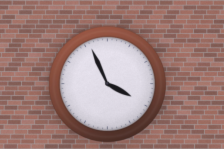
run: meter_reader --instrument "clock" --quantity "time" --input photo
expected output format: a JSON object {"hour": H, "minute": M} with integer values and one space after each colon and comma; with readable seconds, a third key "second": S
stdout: {"hour": 3, "minute": 56}
